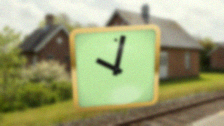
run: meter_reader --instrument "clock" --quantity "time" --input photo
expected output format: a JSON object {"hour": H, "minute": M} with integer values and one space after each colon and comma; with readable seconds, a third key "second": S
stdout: {"hour": 10, "minute": 2}
